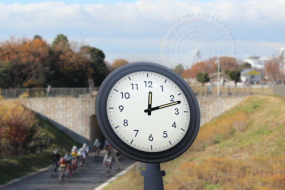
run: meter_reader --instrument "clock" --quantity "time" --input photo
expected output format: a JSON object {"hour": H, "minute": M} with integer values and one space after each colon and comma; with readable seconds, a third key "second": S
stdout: {"hour": 12, "minute": 12}
